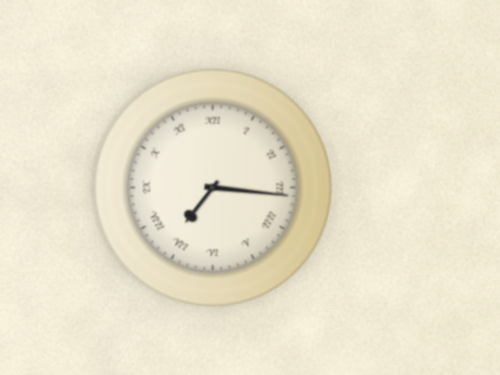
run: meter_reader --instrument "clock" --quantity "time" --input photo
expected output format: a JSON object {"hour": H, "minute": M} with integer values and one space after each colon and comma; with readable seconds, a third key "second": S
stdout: {"hour": 7, "minute": 16}
